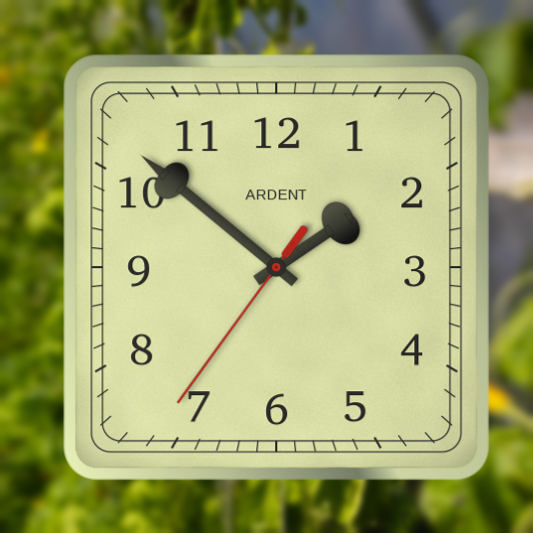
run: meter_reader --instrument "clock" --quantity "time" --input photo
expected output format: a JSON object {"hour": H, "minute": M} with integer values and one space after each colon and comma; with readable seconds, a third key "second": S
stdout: {"hour": 1, "minute": 51, "second": 36}
